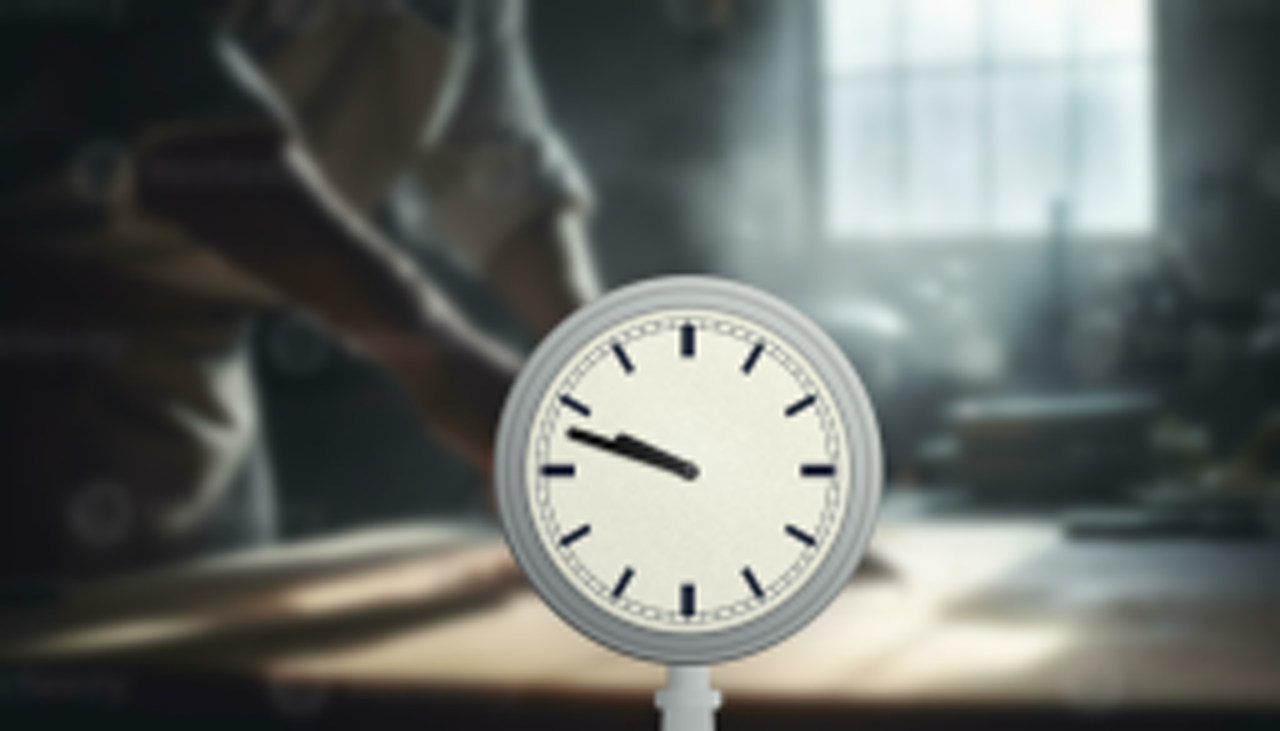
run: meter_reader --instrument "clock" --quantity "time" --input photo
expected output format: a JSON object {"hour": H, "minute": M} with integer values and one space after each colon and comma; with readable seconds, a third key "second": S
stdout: {"hour": 9, "minute": 48}
